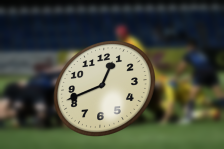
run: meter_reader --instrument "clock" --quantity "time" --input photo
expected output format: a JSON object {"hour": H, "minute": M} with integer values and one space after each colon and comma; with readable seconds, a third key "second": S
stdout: {"hour": 12, "minute": 42}
